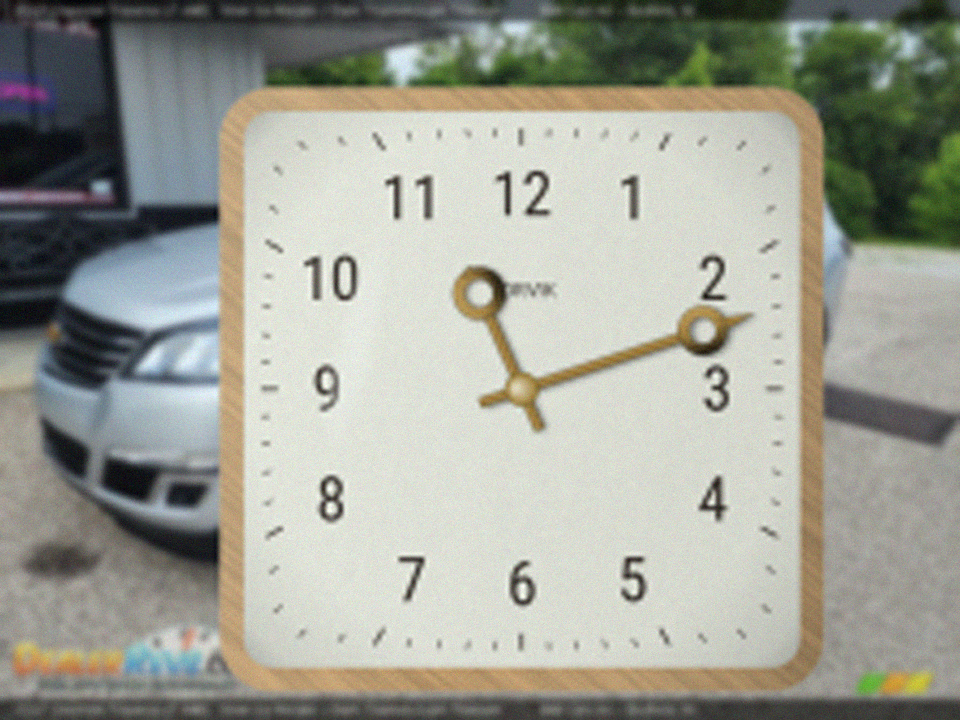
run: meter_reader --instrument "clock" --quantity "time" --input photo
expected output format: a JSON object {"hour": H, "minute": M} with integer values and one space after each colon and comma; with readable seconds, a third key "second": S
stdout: {"hour": 11, "minute": 12}
